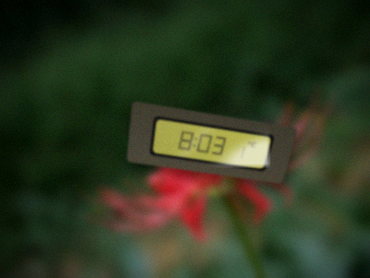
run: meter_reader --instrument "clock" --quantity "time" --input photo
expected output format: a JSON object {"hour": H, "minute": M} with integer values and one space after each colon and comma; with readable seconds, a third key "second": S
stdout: {"hour": 8, "minute": 3}
